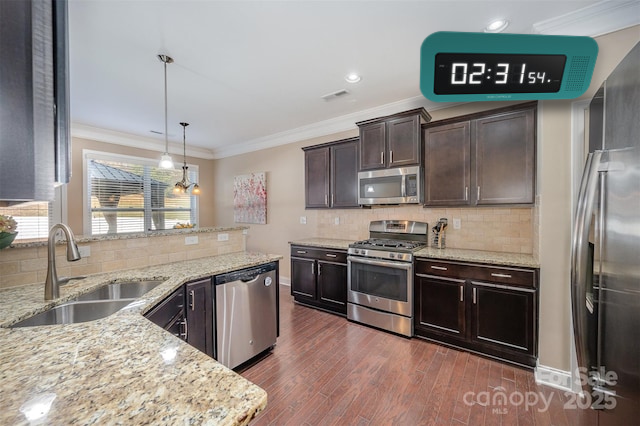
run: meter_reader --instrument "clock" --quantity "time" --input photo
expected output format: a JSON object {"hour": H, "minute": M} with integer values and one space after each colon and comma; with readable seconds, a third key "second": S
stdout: {"hour": 2, "minute": 31, "second": 54}
